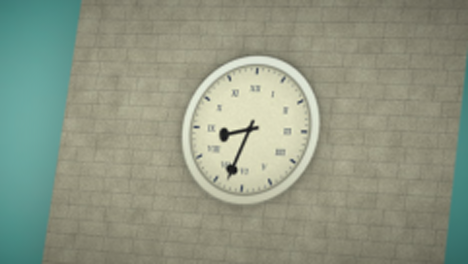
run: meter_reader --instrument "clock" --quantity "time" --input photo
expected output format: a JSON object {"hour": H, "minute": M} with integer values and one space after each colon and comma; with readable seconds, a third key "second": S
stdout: {"hour": 8, "minute": 33}
